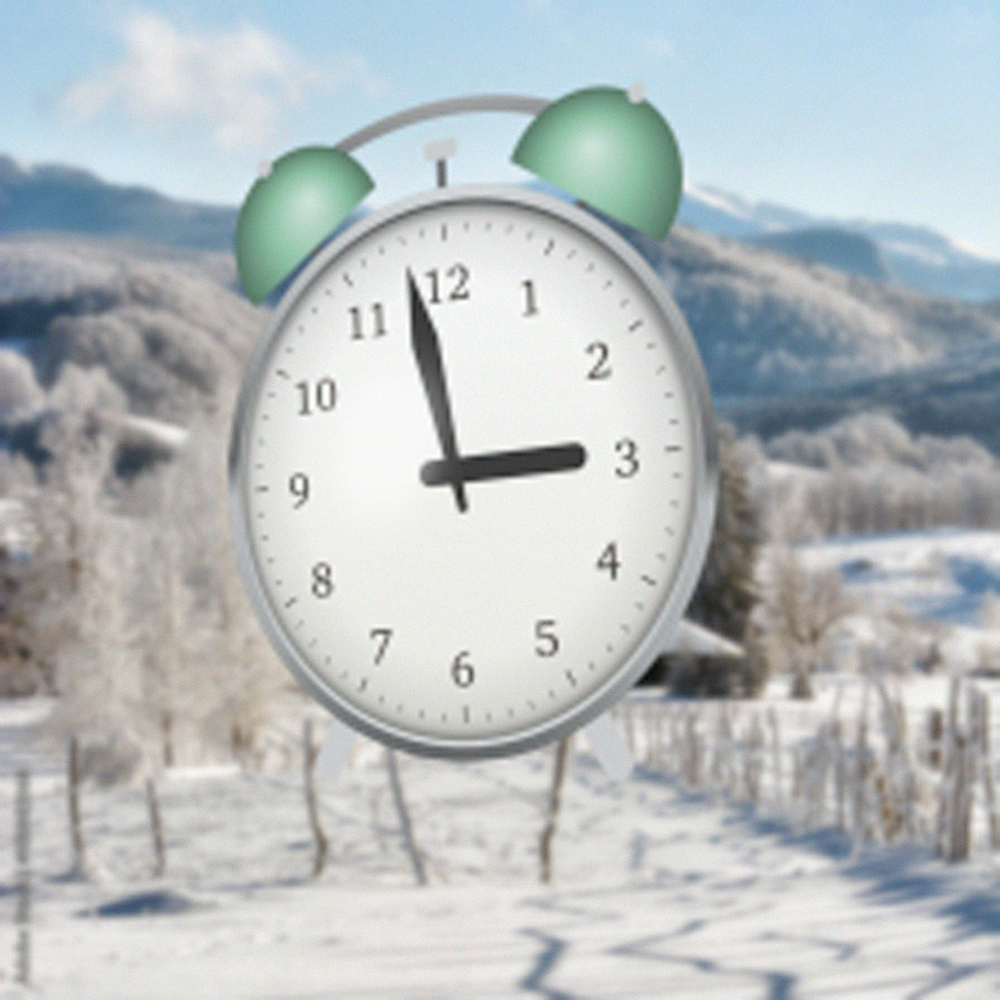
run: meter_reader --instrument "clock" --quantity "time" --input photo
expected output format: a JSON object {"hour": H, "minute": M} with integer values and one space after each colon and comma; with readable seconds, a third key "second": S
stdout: {"hour": 2, "minute": 58}
